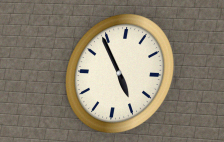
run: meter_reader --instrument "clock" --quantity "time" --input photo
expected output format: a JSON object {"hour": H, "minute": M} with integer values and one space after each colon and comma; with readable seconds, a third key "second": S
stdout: {"hour": 4, "minute": 54}
